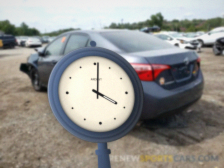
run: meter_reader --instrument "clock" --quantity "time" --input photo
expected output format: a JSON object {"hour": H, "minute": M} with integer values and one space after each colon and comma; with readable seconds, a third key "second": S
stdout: {"hour": 4, "minute": 1}
